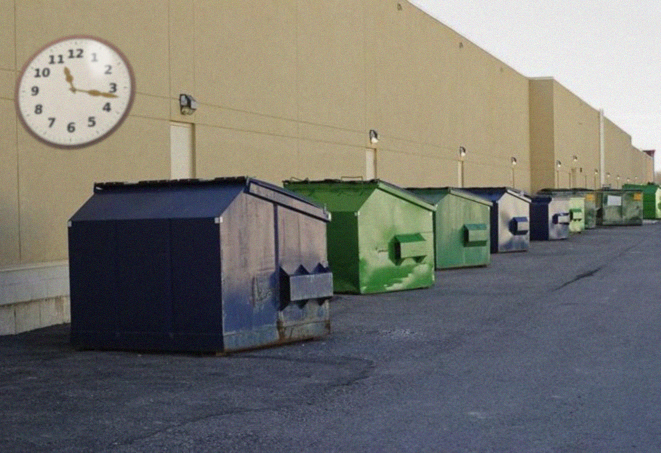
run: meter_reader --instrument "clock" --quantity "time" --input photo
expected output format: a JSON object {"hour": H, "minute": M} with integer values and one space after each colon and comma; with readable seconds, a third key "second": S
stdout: {"hour": 11, "minute": 17}
